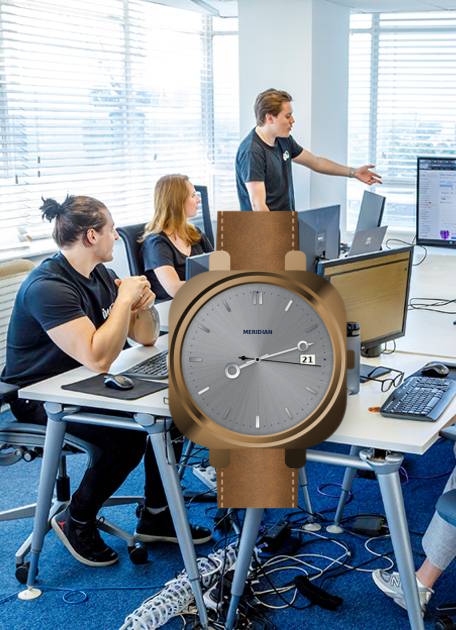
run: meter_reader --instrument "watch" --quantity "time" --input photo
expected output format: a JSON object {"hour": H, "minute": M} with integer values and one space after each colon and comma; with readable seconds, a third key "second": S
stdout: {"hour": 8, "minute": 12, "second": 16}
